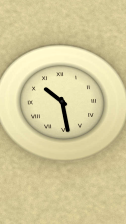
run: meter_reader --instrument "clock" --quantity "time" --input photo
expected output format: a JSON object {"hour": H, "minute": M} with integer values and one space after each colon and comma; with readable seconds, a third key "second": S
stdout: {"hour": 10, "minute": 29}
